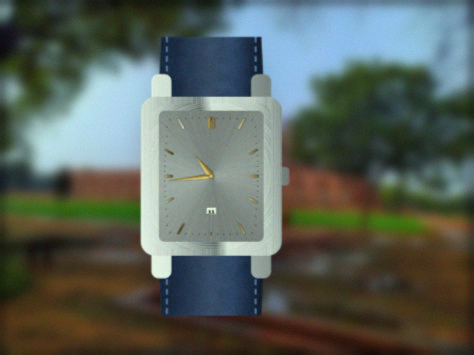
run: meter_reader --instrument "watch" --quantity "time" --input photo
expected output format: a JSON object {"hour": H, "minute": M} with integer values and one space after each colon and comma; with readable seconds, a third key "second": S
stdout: {"hour": 10, "minute": 44}
